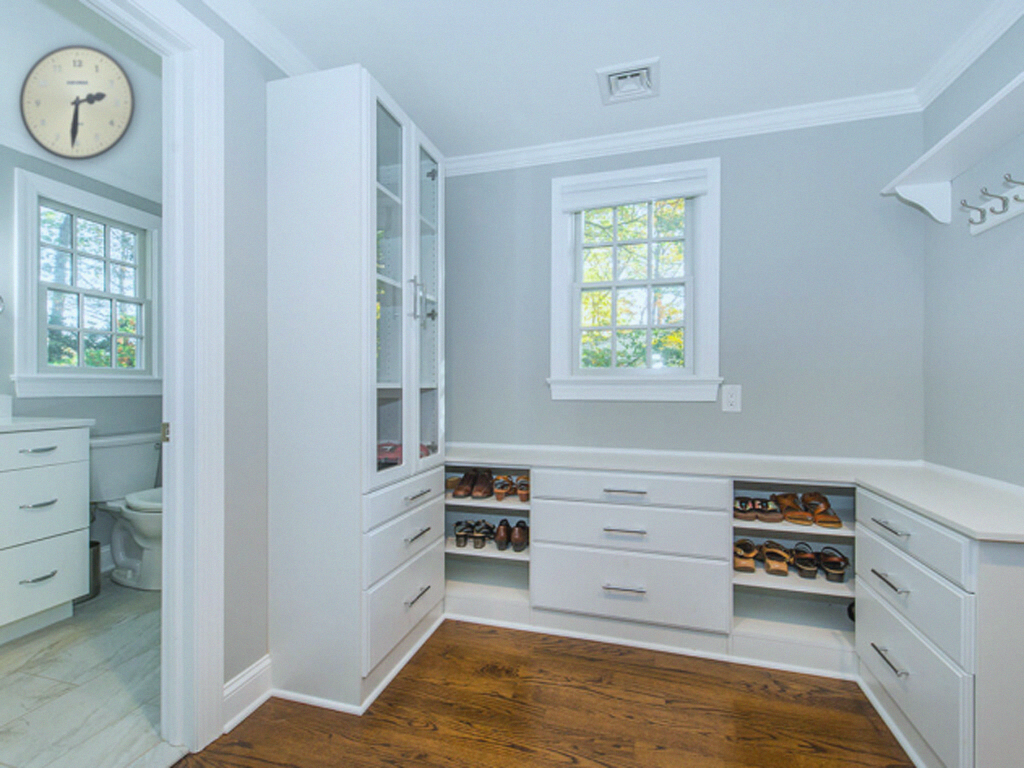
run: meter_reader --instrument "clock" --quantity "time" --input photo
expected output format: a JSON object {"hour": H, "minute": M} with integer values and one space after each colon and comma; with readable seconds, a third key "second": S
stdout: {"hour": 2, "minute": 31}
